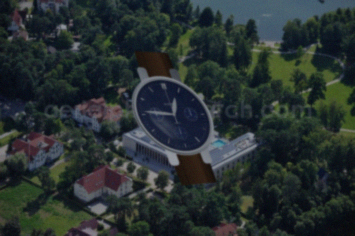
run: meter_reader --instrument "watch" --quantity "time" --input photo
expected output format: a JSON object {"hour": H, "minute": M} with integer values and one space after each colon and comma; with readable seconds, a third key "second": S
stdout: {"hour": 12, "minute": 46}
